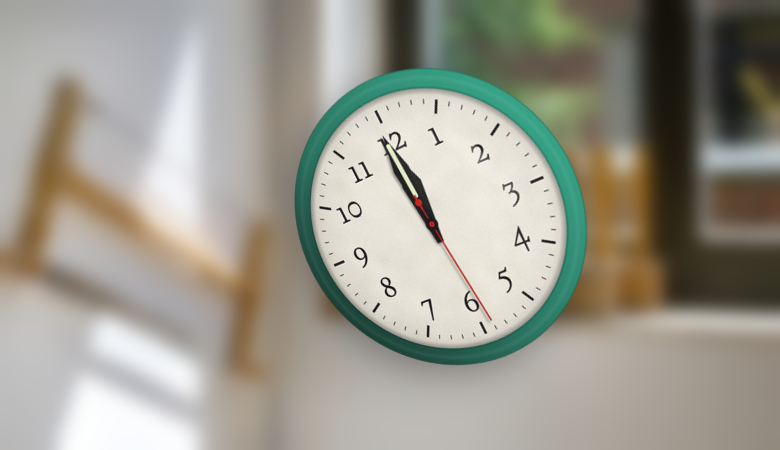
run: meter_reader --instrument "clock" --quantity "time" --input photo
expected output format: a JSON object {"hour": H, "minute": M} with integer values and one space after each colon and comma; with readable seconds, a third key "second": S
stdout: {"hour": 11, "minute": 59, "second": 29}
